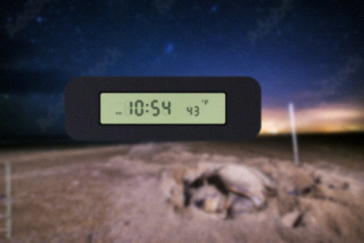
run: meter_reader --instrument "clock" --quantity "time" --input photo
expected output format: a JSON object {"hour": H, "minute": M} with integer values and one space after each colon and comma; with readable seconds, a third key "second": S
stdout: {"hour": 10, "minute": 54}
